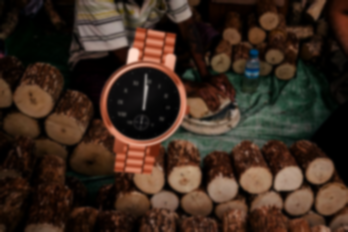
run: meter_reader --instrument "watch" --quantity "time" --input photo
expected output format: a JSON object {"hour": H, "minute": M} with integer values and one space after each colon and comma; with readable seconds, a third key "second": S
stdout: {"hour": 11, "minute": 59}
